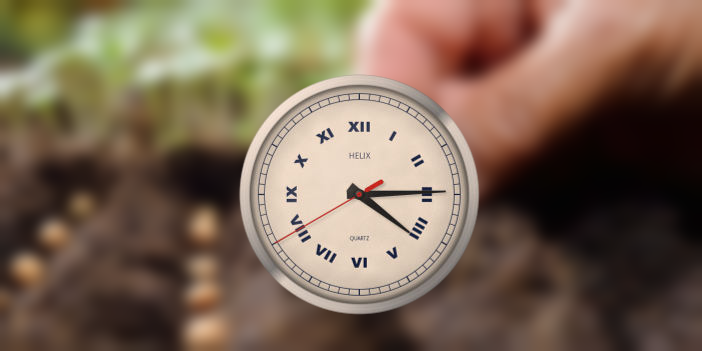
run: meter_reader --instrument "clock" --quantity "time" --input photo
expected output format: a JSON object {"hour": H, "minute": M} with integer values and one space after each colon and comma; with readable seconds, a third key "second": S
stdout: {"hour": 4, "minute": 14, "second": 40}
